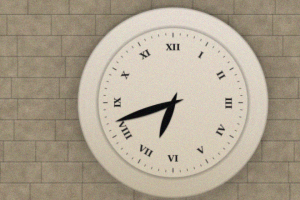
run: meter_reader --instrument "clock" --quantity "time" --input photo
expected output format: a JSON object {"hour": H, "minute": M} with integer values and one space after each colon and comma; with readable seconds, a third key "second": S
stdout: {"hour": 6, "minute": 42}
